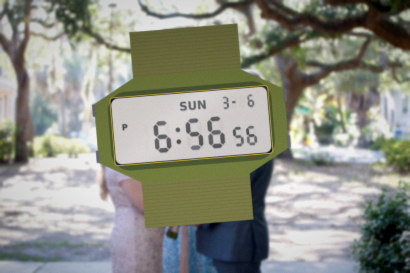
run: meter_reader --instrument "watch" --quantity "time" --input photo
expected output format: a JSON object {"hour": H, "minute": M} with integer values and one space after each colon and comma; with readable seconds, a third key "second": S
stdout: {"hour": 6, "minute": 56, "second": 56}
